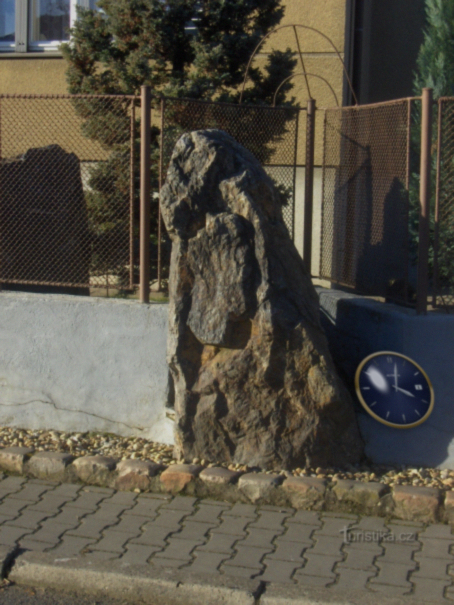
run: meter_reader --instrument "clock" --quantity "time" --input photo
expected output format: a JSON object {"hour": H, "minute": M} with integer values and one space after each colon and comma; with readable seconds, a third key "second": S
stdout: {"hour": 4, "minute": 2}
